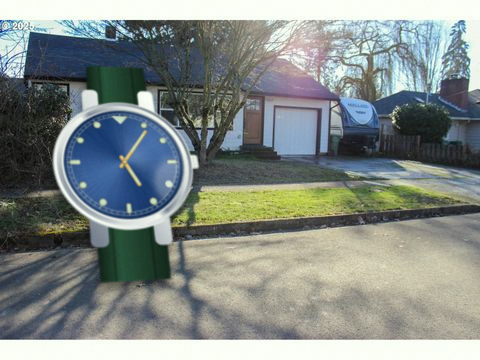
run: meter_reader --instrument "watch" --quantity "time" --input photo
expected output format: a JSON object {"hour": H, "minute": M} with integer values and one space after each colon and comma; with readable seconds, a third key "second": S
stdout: {"hour": 5, "minute": 6}
